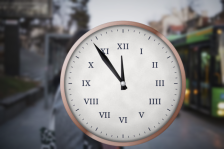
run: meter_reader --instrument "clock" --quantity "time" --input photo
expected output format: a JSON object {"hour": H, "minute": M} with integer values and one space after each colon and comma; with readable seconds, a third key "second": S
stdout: {"hour": 11, "minute": 54}
